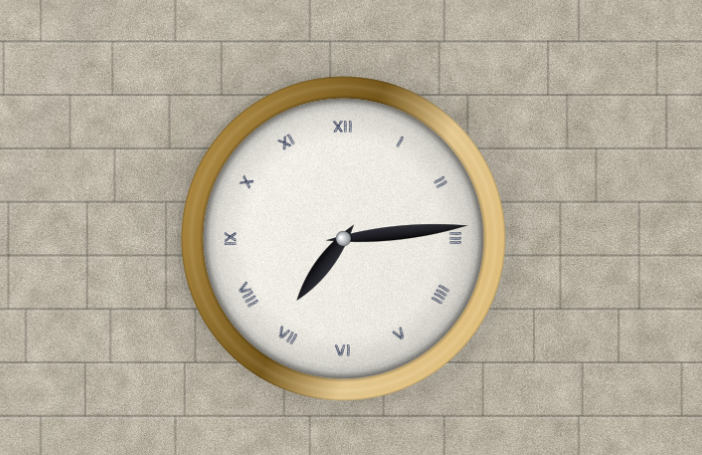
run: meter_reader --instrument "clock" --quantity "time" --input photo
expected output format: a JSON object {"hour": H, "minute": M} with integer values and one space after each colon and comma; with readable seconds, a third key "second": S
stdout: {"hour": 7, "minute": 14}
